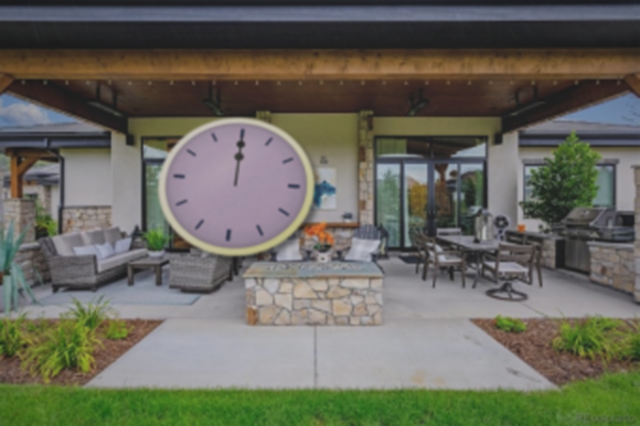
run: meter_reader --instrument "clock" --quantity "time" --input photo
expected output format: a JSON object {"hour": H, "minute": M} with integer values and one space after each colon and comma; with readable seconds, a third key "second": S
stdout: {"hour": 12, "minute": 0}
